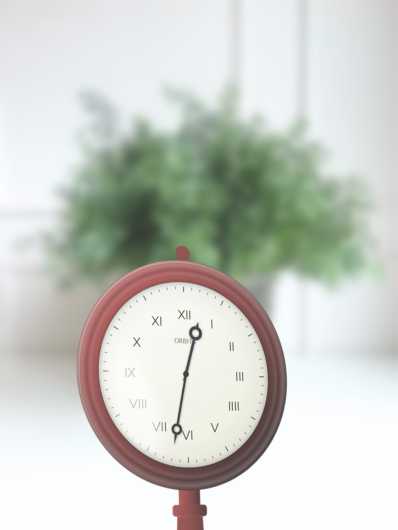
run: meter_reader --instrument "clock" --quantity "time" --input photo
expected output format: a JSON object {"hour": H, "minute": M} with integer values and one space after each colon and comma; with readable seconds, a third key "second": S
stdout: {"hour": 12, "minute": 32}
